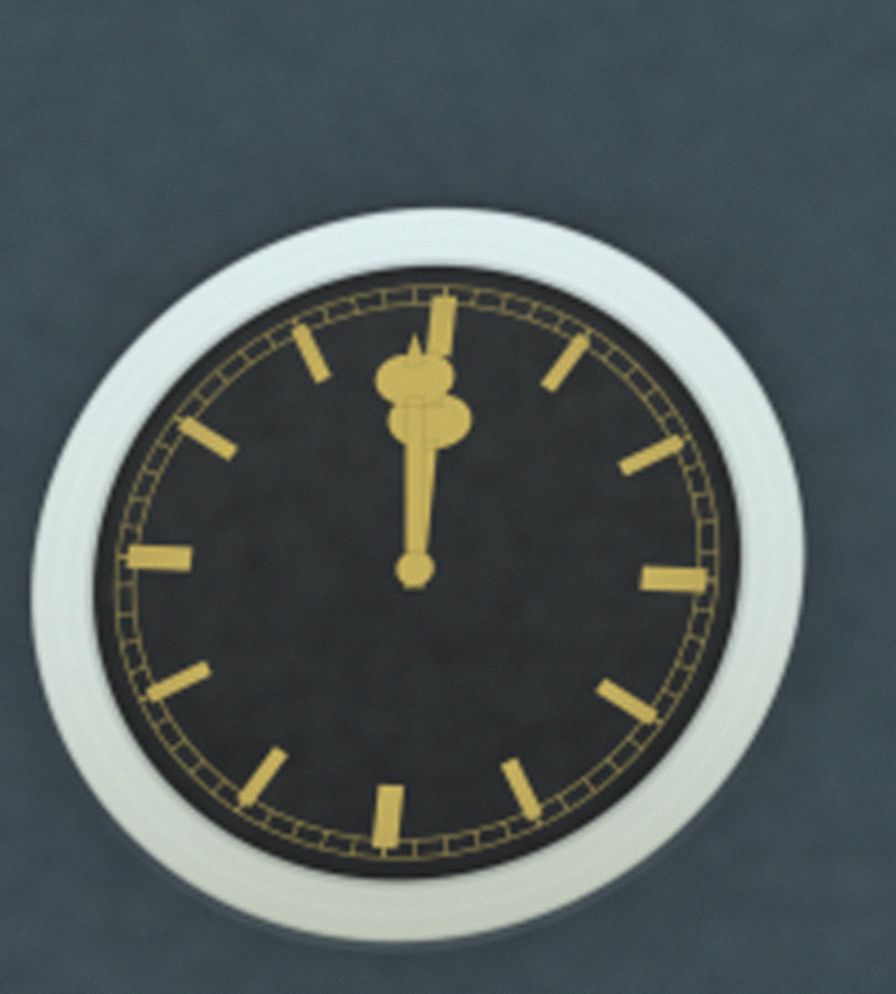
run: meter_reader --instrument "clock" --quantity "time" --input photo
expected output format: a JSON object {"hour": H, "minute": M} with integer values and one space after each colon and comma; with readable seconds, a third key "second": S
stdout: {"hour": 11, "minute": 59}
